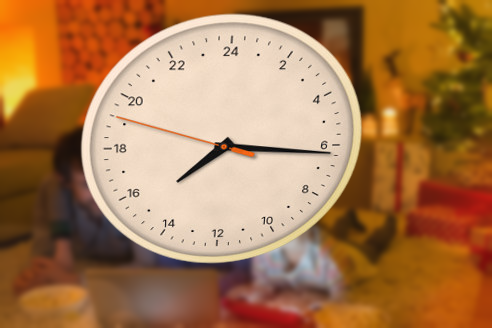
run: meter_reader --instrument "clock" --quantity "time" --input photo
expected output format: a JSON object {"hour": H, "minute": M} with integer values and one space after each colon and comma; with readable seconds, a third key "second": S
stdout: {"hour": 15, "minute": 15, "second": 48}
